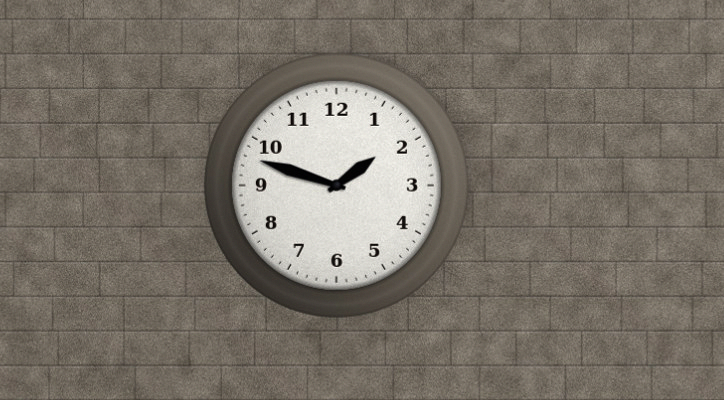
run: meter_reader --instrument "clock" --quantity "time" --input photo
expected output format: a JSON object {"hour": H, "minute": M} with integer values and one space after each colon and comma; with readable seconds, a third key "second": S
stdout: {"hour": 1, "minute": 48}
